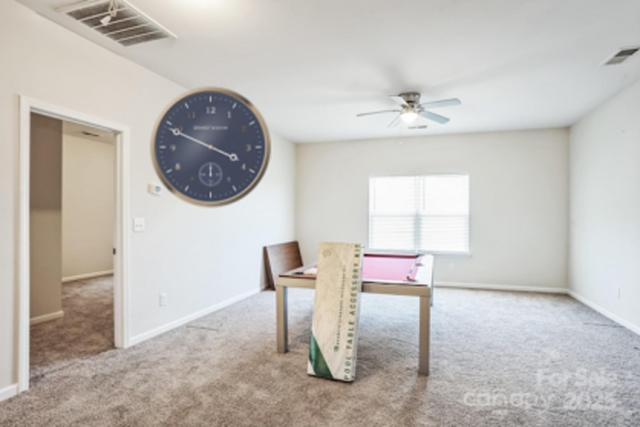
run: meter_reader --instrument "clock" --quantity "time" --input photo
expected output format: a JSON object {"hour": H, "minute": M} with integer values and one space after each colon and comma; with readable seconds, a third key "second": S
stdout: {"hour": 3, "minute": 49}
